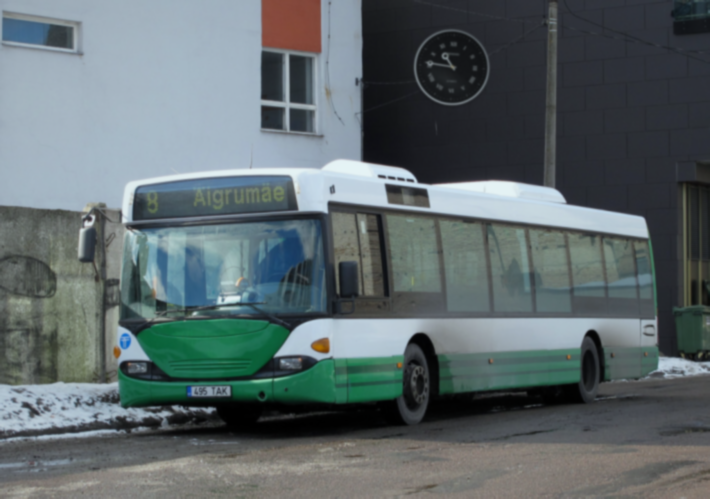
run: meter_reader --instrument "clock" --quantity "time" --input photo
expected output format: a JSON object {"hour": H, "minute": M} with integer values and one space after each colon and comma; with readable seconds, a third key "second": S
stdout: {"hour": 10, "minute": 46}
